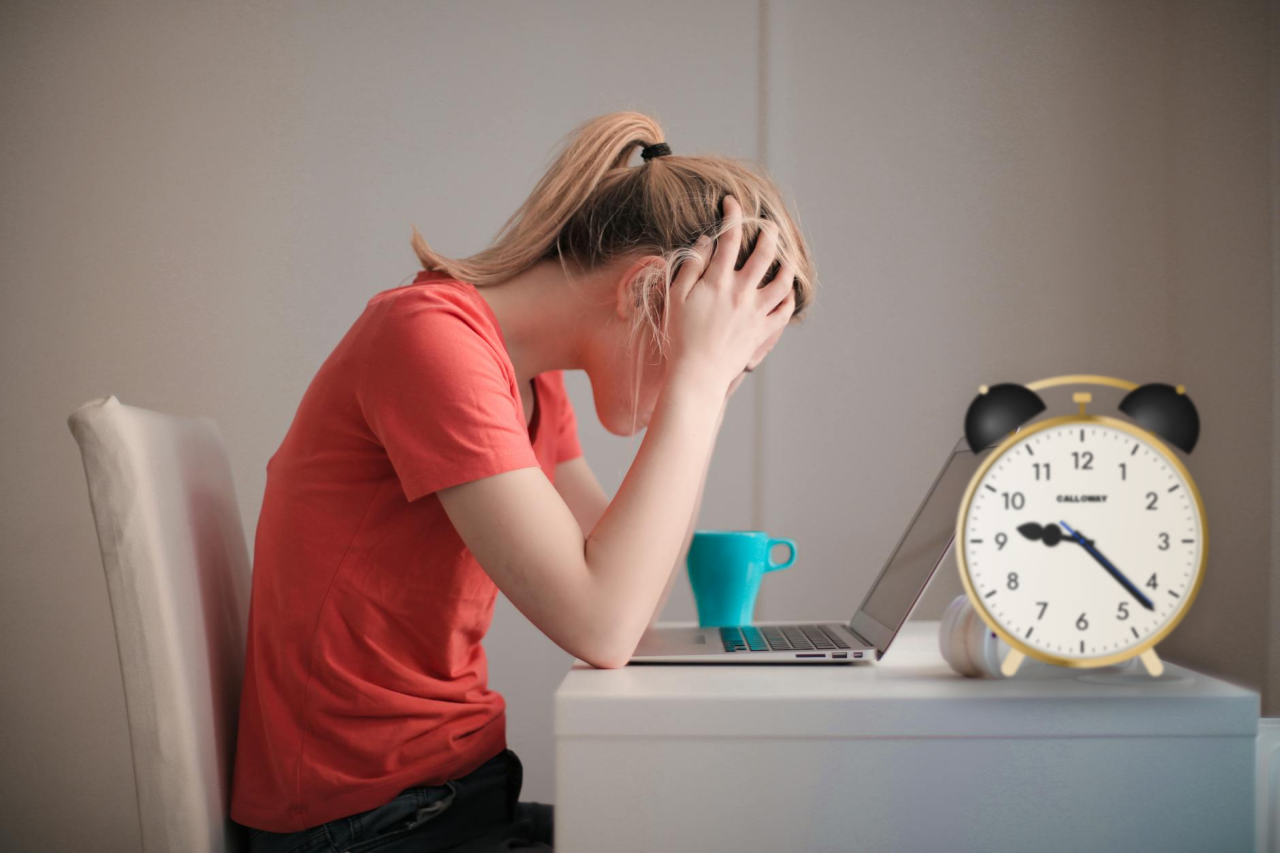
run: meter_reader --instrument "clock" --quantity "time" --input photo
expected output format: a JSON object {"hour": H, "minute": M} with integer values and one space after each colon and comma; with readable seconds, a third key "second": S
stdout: {"hour": 9, "minute": 22, "second": 22}
